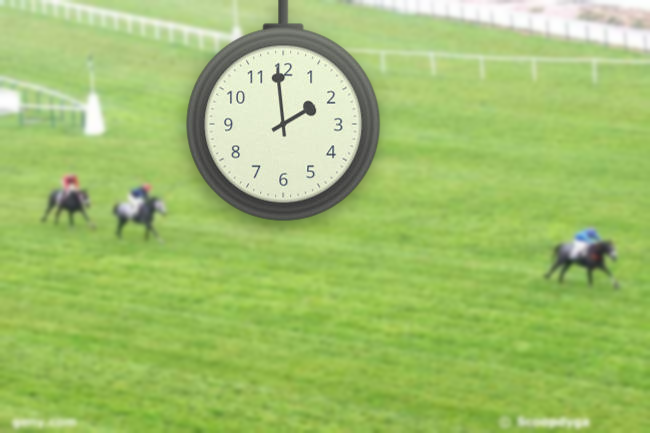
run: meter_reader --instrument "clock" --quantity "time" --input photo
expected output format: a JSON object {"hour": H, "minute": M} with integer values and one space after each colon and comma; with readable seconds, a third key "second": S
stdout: {"hour": 1, "minute": 59}
